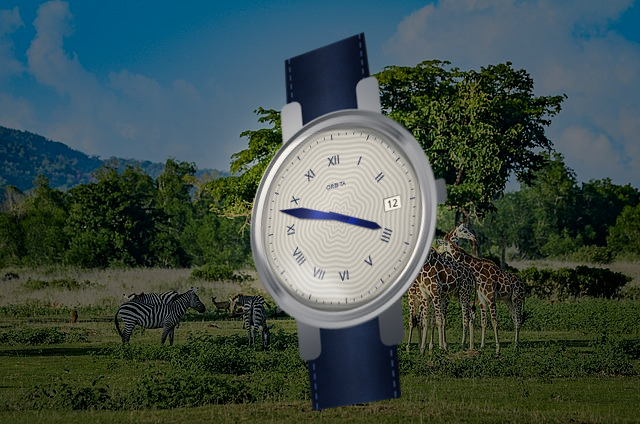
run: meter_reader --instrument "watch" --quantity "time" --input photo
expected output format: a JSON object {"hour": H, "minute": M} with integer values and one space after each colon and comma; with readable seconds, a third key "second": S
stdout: {"hour": 3, "minute": 48}
